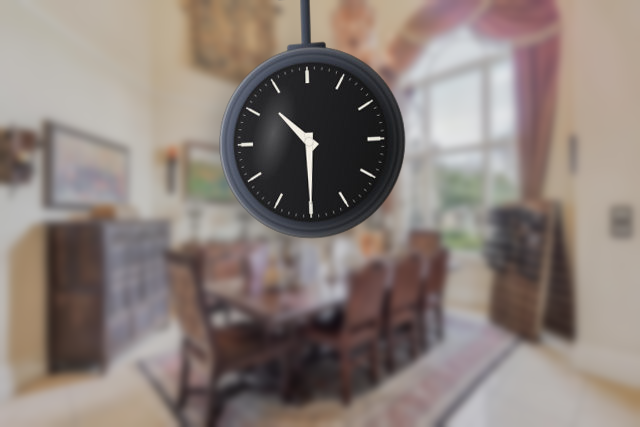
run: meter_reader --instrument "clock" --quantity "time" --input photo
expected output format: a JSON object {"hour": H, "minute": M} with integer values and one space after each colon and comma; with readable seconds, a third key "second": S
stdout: {"hour": 10, "minute": 30}
